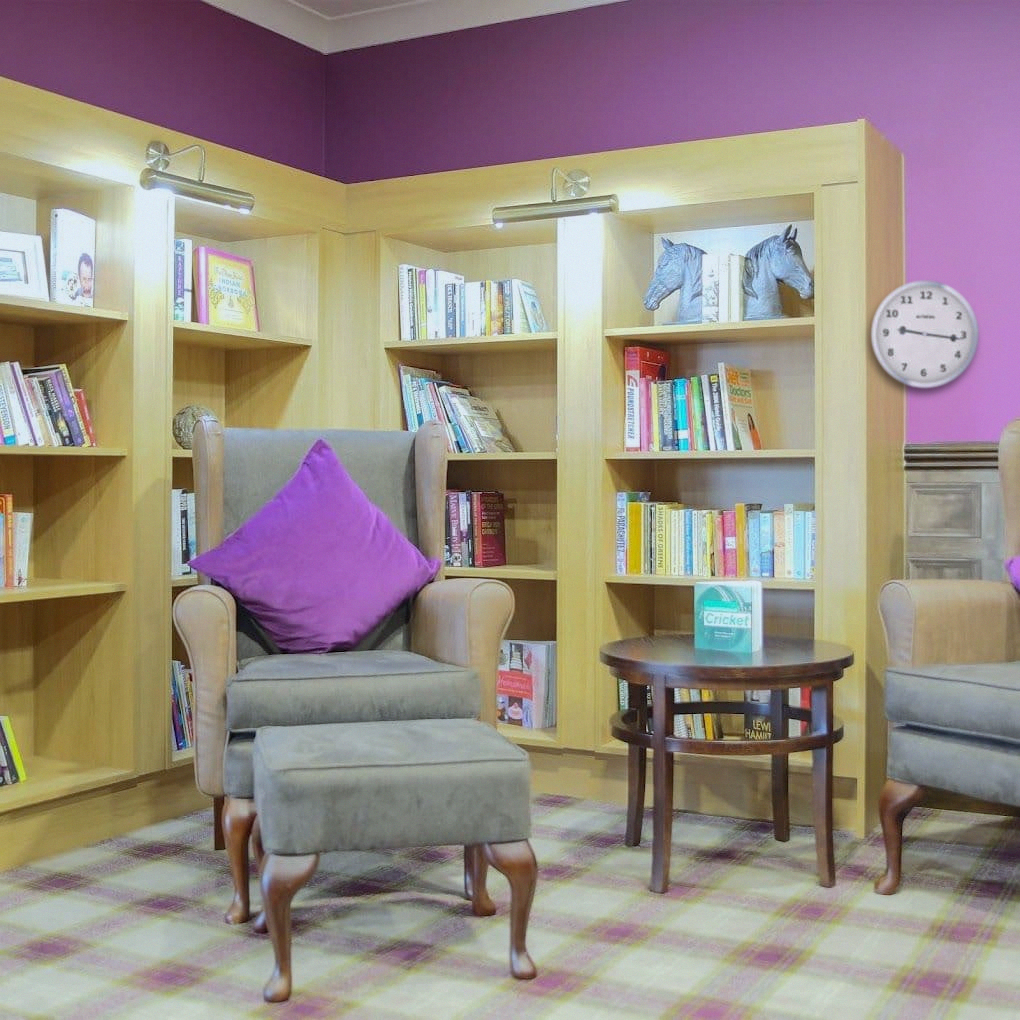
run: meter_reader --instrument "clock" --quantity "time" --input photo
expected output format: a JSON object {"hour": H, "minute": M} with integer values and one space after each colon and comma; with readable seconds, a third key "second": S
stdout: {"hour": 9, "minute": 16}
